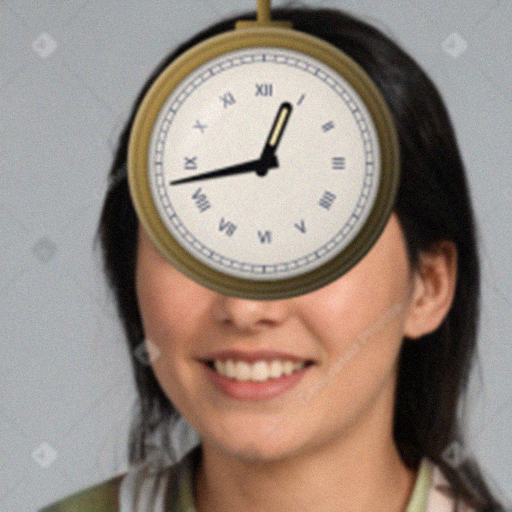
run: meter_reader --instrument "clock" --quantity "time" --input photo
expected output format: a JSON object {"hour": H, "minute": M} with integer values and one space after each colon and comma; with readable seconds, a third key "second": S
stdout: {"hour": 12, "minute": 43}
